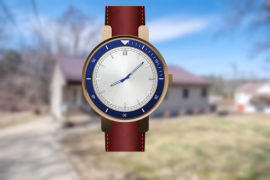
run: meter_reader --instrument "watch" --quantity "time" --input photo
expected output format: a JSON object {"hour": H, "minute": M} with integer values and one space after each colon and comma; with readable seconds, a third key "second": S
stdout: {"hour": 8, "minute": 8}
